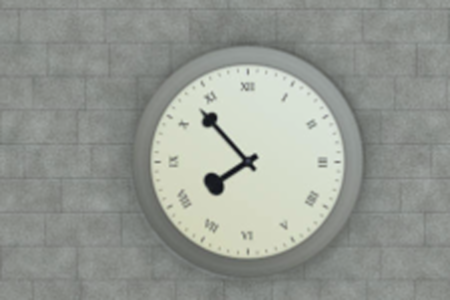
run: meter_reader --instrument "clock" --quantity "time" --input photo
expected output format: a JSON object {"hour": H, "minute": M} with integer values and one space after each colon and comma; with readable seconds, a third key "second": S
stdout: {"hour": 7, "minute": 53}
